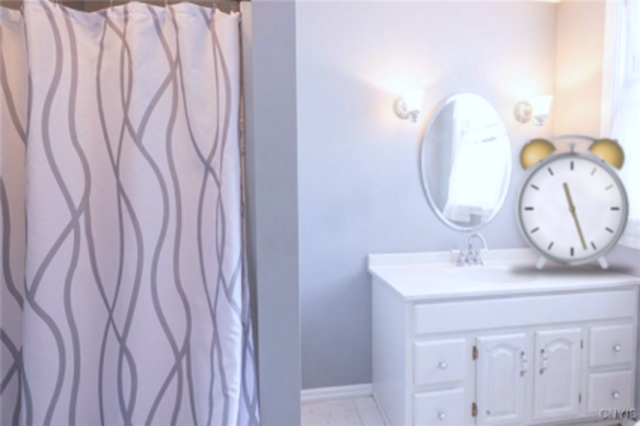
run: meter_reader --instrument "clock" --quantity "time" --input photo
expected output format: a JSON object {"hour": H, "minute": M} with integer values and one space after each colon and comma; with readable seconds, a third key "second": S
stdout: {"hour": 11, "minute": 27}
